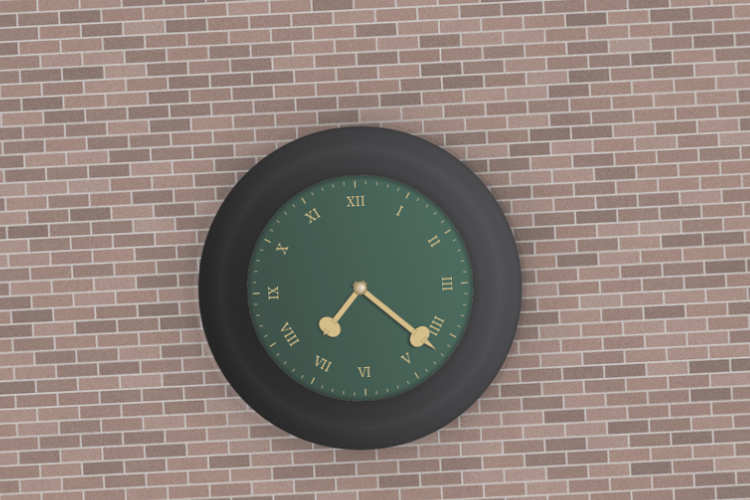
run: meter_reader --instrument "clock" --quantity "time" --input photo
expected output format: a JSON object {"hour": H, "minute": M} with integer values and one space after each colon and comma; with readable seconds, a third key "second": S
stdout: {"hour": 7, "minute": 22}
